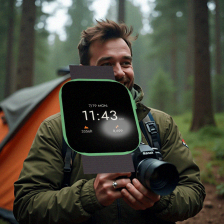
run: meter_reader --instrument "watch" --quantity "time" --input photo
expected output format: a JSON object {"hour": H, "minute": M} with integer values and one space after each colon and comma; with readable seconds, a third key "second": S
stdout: {"hour": 11, "minute": 43}
